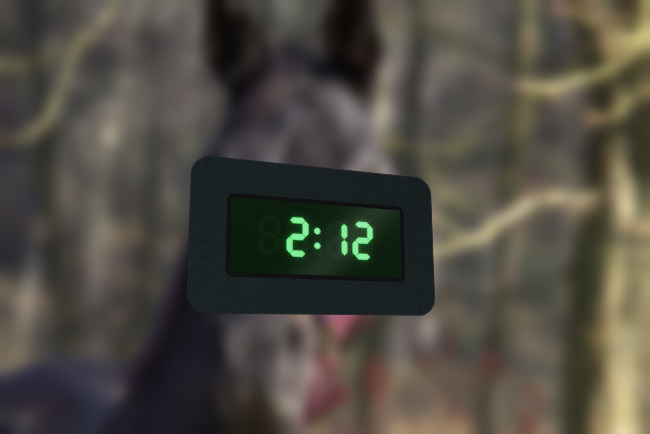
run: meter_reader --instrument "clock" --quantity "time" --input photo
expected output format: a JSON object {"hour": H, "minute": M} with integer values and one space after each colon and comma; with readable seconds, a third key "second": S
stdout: {"hour": 2, "minute": 12}
